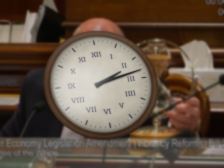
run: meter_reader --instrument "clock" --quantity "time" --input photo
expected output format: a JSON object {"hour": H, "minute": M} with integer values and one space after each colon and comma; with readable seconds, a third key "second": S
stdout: {"hour": 2, "minute": 13}
